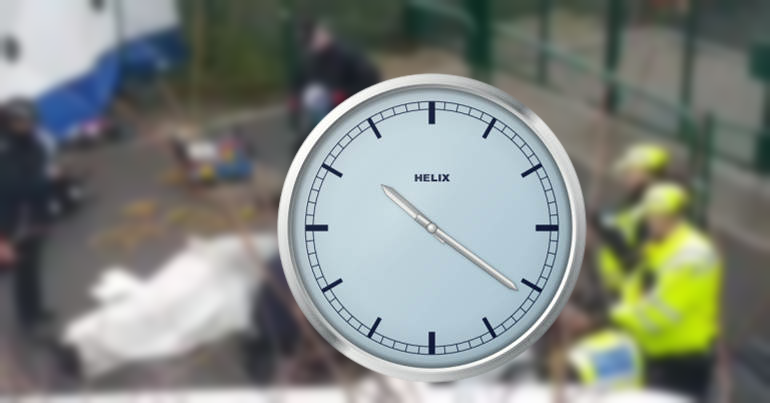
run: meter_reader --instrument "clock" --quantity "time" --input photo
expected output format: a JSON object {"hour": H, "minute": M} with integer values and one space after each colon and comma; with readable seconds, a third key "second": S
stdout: {"hour": 10, "minute": 21}
